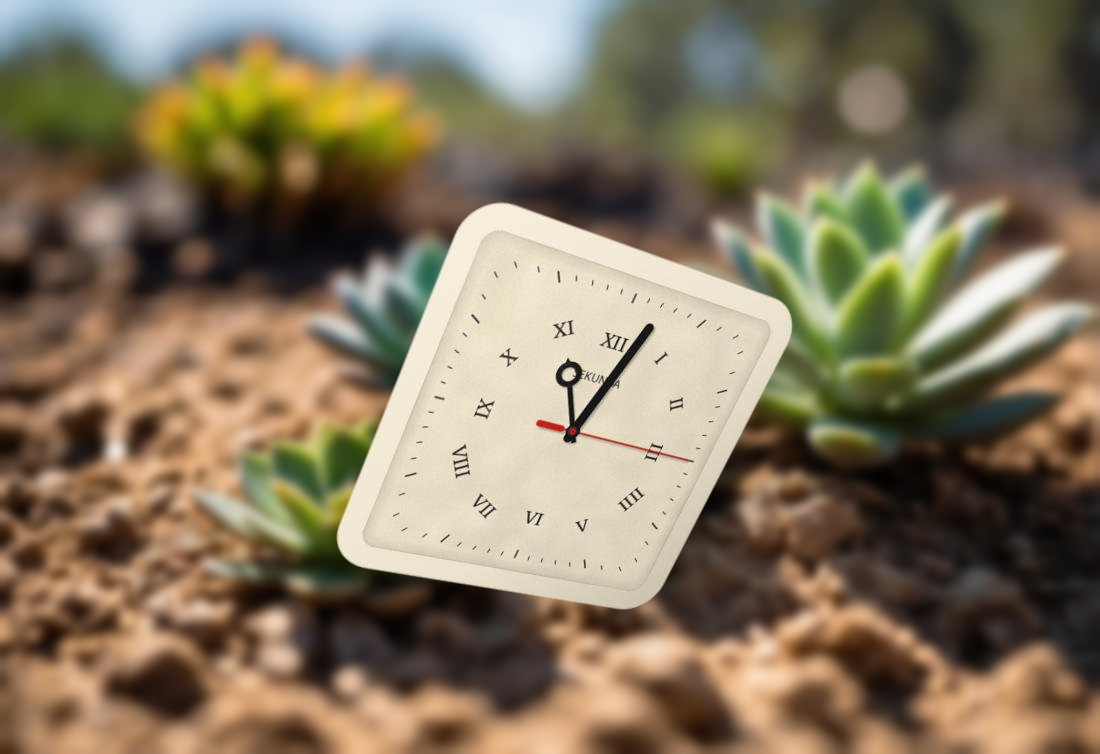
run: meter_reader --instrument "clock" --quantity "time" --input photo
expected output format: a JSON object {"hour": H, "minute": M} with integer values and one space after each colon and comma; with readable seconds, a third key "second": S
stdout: {"hour": 11, "minute": 2, "second": 15}
